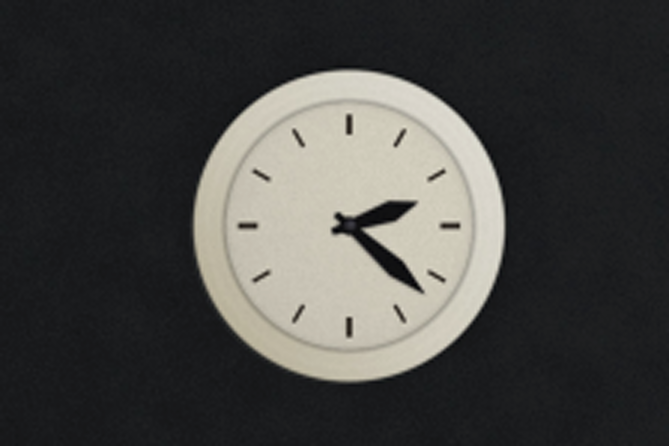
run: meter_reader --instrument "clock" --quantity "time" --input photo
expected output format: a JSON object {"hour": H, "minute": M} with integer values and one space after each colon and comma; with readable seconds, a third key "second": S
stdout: {"hour": 2, "minute": 22}
